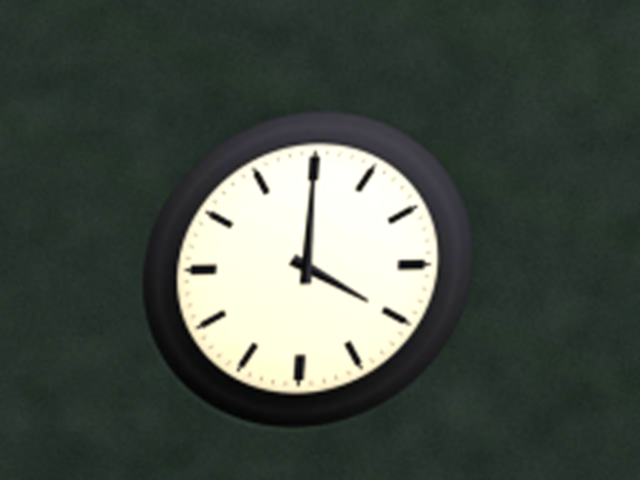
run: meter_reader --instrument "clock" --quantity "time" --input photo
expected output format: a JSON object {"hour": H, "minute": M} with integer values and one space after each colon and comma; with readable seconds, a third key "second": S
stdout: {"hour": 4, "minute": 0}
